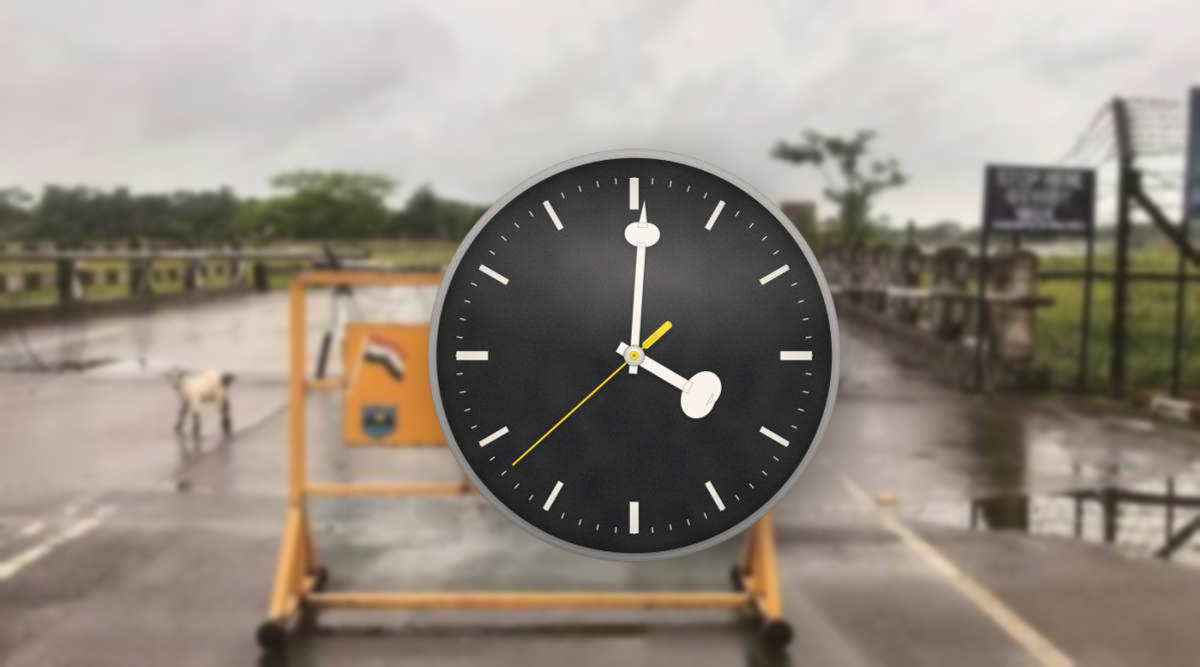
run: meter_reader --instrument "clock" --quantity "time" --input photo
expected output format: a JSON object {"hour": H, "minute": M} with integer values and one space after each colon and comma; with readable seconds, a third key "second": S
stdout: {"hour": 4, "minute": 0, "second": 38}
